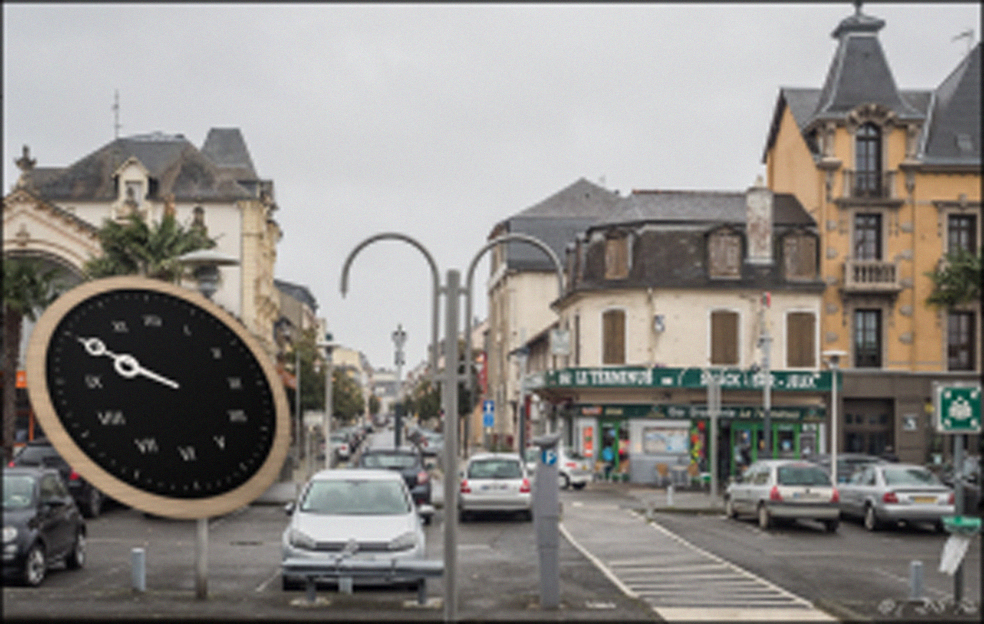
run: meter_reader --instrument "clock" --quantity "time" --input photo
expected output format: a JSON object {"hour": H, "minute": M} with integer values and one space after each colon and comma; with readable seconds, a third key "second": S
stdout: {"hour": 9, "minute": 50}
